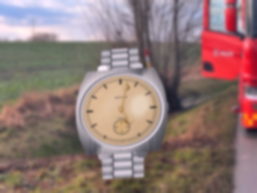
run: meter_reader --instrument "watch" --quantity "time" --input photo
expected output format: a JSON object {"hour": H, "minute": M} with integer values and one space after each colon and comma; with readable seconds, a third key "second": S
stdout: {"hour": 5, "minute": 2}
